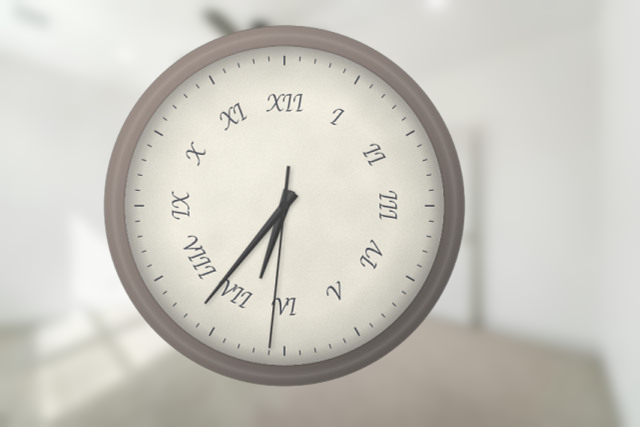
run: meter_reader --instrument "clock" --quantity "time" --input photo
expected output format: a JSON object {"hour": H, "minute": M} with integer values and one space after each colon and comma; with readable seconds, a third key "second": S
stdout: {"hour": 6, "minute": 36, "second": 31}
